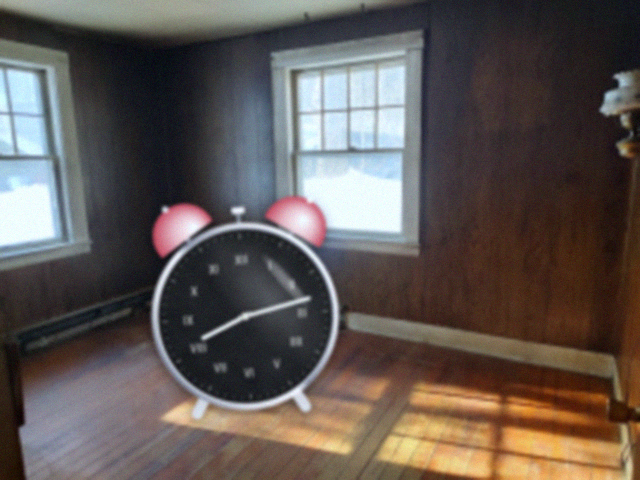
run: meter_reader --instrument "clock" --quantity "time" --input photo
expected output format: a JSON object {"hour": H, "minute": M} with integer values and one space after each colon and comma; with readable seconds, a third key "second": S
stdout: {"hour": 8, "minute": 13}
